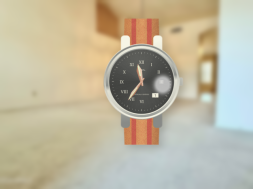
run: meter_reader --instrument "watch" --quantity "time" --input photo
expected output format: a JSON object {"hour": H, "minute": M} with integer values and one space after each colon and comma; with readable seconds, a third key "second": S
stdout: {"hour": 11, "minute": 36}
